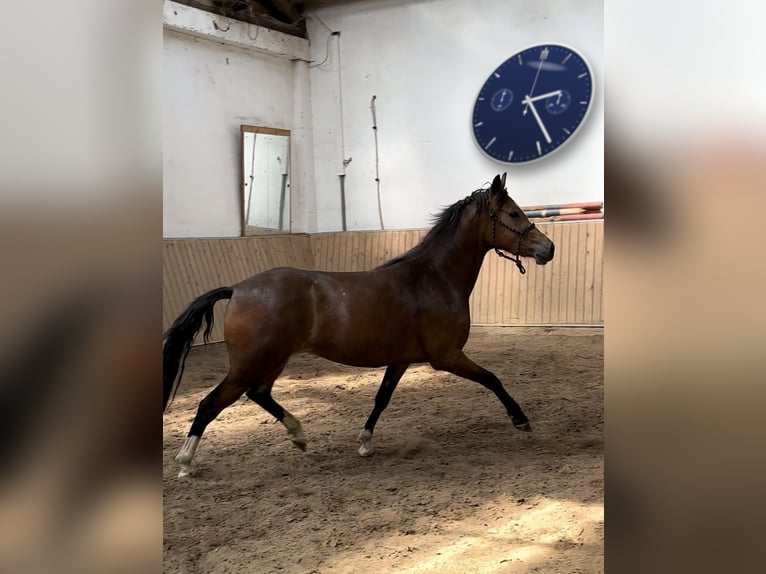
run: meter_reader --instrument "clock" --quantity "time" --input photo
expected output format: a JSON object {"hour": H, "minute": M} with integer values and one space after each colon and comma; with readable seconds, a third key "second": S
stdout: {"hour": 2, "minute": 23}
